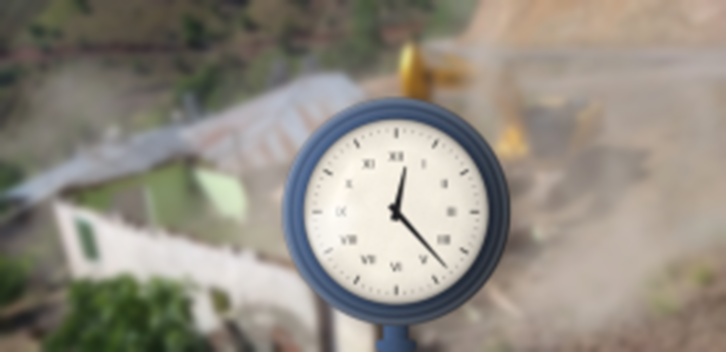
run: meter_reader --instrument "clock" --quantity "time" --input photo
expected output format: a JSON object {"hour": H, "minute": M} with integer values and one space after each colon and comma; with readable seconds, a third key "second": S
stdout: {"hour": 12, "minute": 23}
